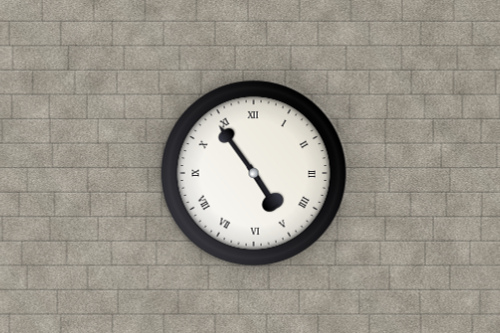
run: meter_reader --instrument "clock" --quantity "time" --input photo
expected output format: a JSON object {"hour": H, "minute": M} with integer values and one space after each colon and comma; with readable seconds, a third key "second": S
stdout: {"hour": 4, "minute": 54}
